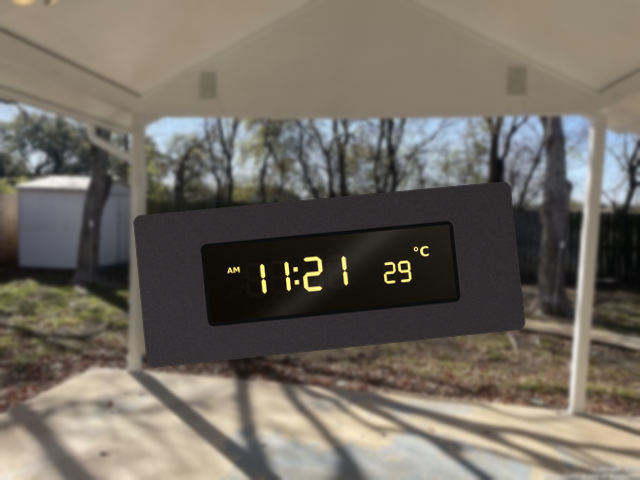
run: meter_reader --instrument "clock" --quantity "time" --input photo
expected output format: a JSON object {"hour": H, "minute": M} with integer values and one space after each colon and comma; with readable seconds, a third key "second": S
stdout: {"hour": 11, "minute": 21}
